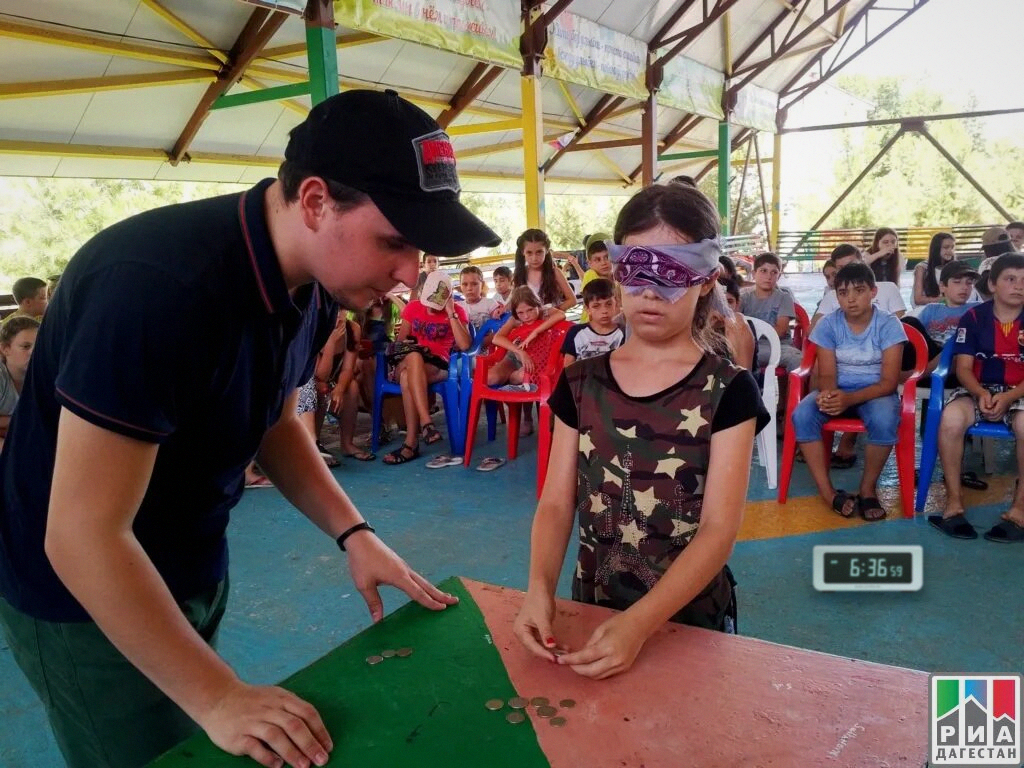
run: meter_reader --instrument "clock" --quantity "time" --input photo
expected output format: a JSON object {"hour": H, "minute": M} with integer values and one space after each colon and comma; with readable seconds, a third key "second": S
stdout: {"hour": 6, "minute": 36}
